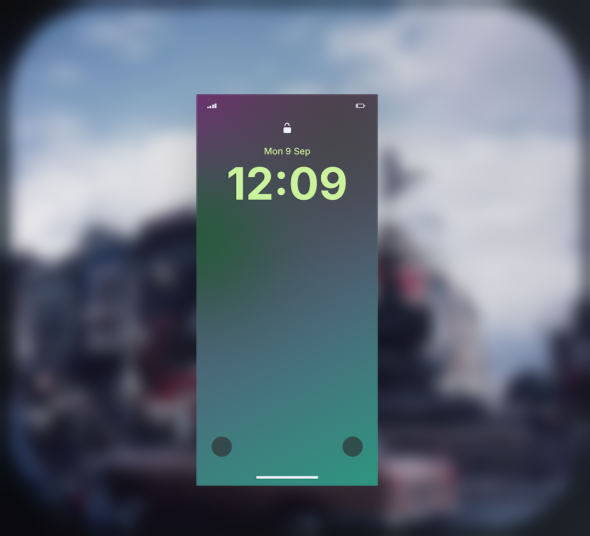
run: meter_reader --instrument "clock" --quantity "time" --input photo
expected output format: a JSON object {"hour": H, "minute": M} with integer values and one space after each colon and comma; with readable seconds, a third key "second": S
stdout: {"hour": 12, "minute": 9}
